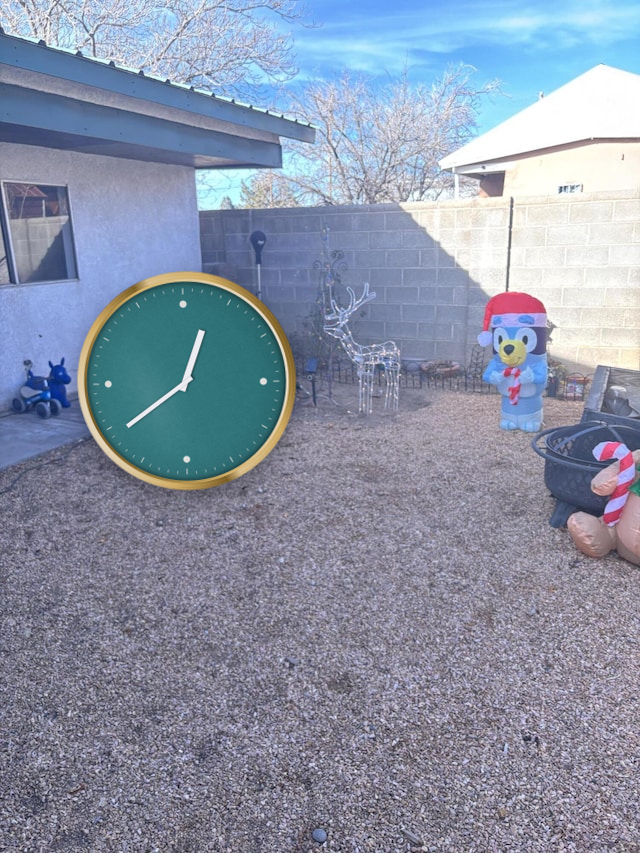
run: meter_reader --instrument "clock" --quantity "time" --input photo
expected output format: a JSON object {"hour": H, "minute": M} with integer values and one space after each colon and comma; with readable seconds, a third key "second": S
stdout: {"hour": 12, "minute": 39}
